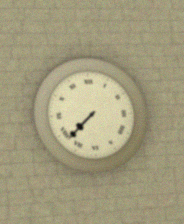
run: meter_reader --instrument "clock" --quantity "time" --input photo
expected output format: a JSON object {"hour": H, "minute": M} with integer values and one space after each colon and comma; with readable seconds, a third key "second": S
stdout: {"hour": 7, "minute": 38}
